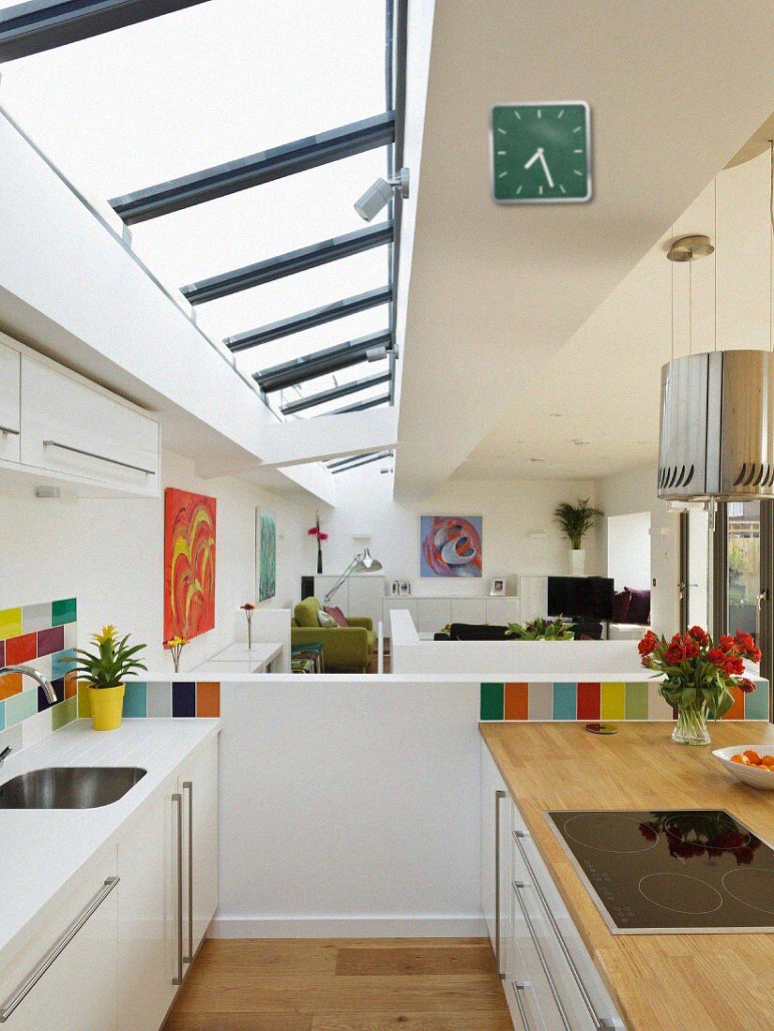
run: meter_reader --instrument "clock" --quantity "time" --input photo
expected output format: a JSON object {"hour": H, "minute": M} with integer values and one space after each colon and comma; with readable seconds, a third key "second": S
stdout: {"hour": 7, "minute": 27}
